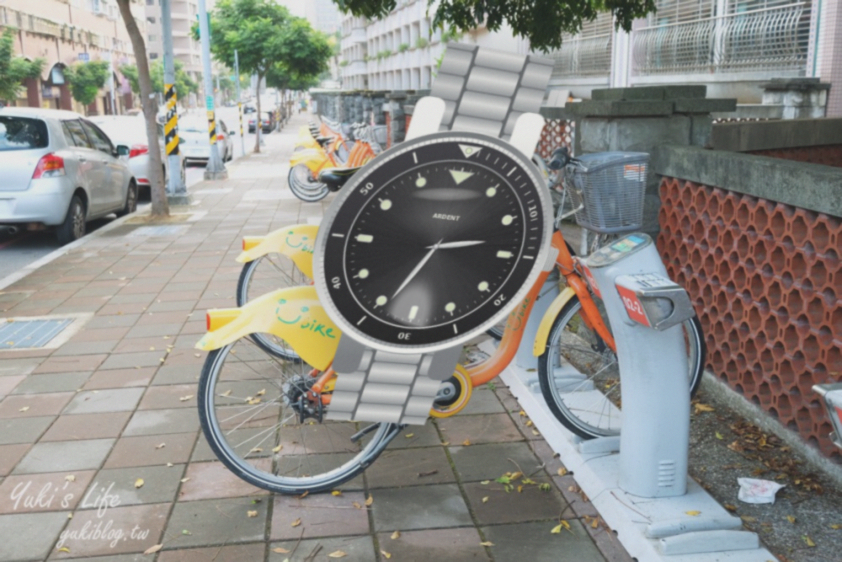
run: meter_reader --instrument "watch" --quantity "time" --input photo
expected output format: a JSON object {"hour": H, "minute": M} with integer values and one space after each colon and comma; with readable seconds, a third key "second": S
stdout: {"hour": 2, "minute": 34}
